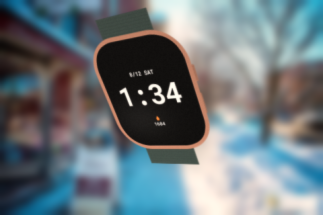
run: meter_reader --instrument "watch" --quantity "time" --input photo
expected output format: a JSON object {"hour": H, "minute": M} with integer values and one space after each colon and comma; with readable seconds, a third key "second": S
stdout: {"hour": 1, "minute": 34}
